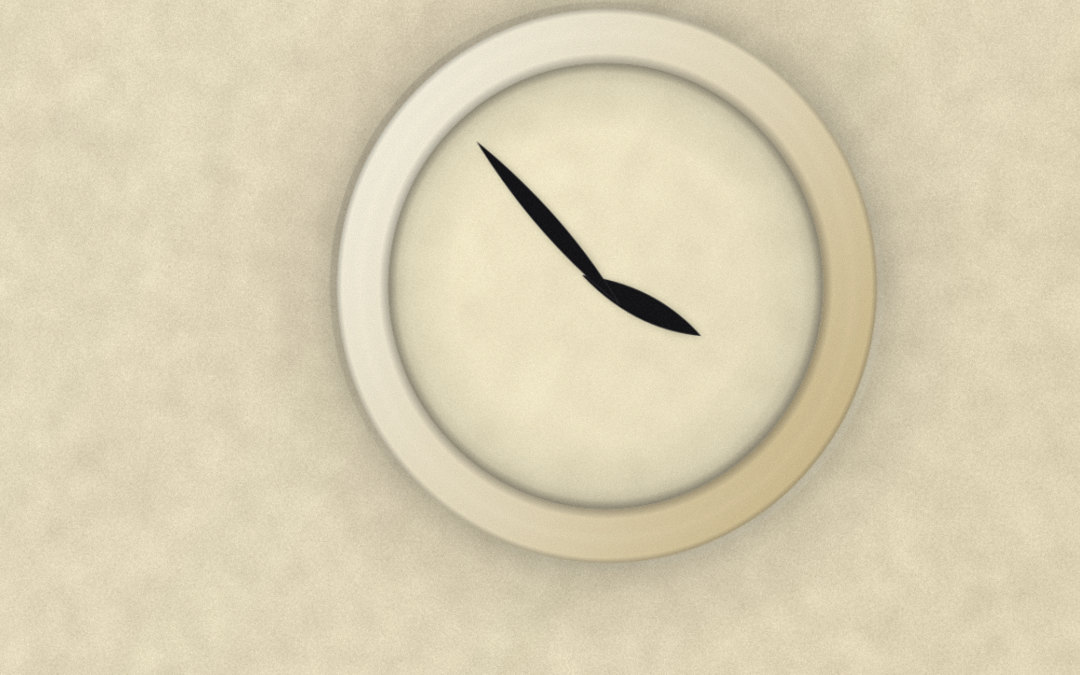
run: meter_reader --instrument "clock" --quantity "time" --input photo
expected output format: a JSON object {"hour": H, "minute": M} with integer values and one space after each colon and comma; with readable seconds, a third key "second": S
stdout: {"hour": 3, "minute": 53}
